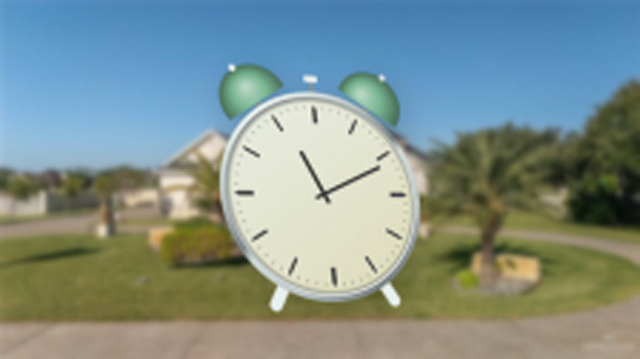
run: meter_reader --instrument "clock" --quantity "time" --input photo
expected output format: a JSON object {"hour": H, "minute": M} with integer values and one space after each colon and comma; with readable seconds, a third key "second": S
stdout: {"hour": 11, "minute": 11}
